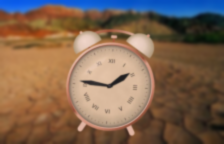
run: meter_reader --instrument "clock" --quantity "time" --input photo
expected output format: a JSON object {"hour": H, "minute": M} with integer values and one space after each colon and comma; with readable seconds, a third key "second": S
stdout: {"hour": 1, "minute": 46}
